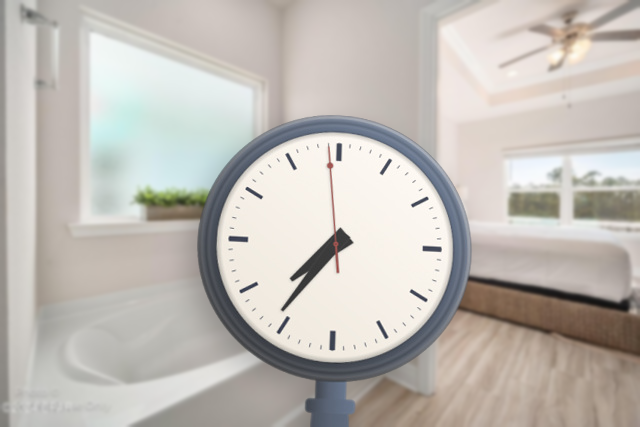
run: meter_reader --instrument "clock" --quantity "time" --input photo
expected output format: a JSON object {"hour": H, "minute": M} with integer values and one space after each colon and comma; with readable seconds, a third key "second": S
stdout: {"hour": 7, "minute": 35, "second": 59}
